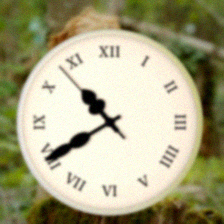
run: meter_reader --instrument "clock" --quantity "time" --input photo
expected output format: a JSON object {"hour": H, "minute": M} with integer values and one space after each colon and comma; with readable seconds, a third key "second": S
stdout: {"hour": 10, "minute": 39, "second": 53}
